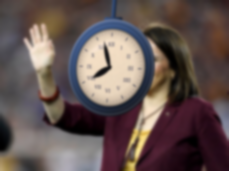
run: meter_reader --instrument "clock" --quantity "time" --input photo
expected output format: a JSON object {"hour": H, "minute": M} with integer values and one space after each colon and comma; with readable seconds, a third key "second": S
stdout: {"hour": 7, "minute": 57}
